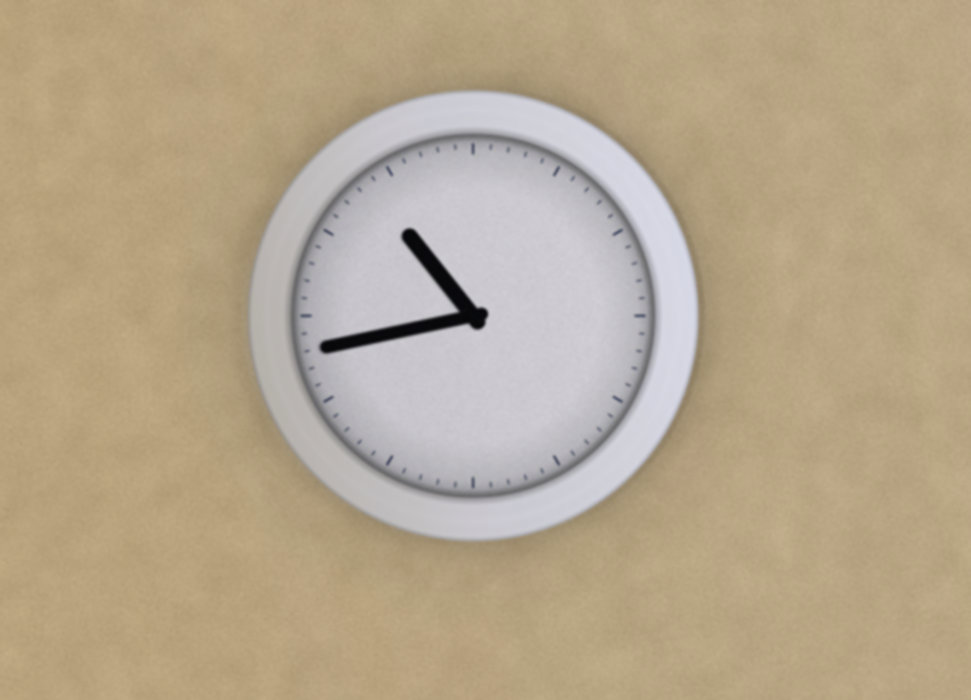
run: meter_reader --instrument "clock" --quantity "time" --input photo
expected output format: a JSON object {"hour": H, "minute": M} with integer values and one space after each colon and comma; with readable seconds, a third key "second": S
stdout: {"hour": 10, "minute": 43}
